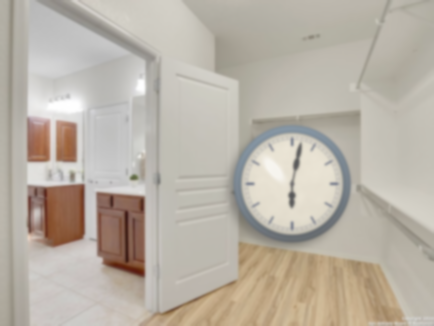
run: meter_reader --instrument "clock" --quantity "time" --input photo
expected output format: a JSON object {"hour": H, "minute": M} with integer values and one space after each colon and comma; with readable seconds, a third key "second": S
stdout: {"hour": 6, "minute": 2}
